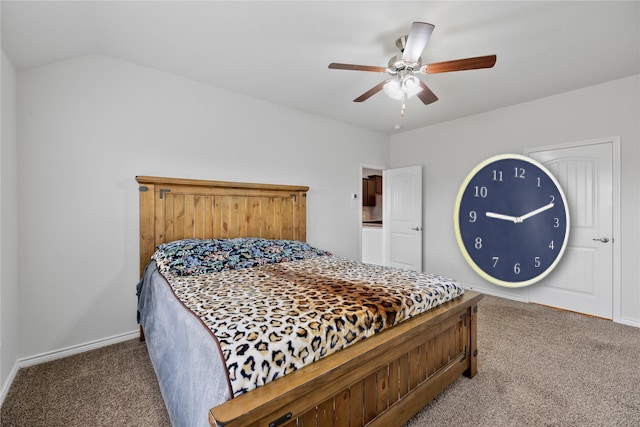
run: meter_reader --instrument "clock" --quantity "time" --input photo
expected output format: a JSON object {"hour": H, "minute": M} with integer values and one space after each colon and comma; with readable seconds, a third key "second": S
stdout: {"hour": 9, "minute": 11}
